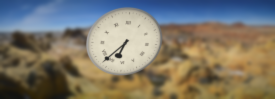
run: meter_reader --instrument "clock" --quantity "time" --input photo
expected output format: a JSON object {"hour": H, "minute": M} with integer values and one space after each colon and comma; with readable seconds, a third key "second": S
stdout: {"hour": 6, "minute": 37}
